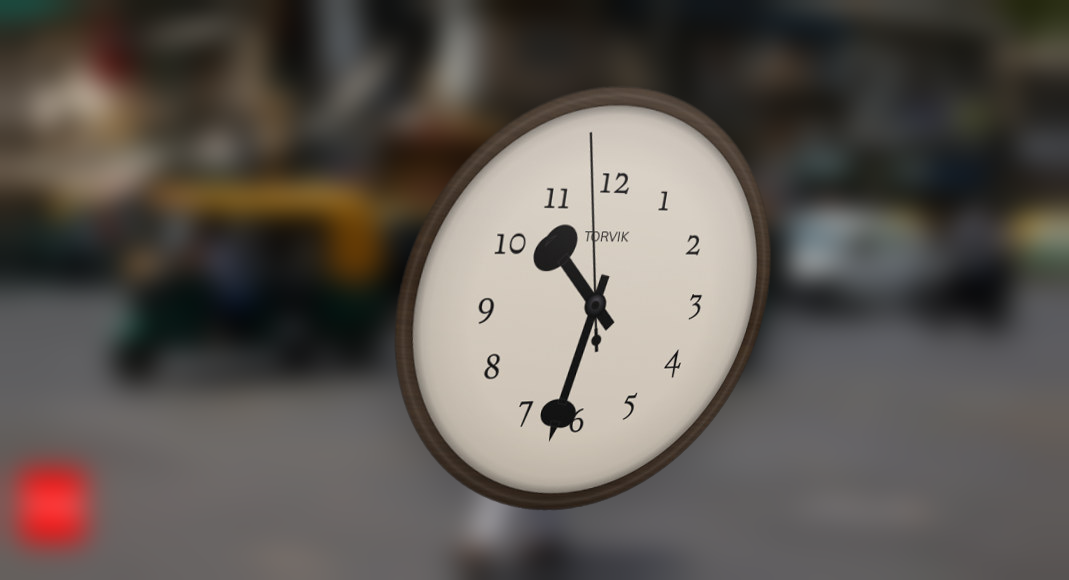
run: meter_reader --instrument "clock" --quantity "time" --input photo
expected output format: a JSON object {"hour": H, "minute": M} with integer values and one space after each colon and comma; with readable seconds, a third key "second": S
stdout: {"hour": 10, "minute": 31, "second": 58}
